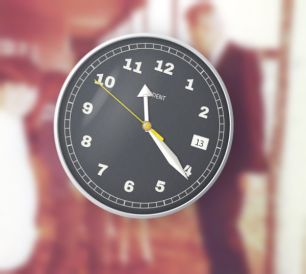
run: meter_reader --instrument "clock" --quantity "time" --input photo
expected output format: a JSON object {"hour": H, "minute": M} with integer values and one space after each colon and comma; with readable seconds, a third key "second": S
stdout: {"hour": 11, "minute": 20, "second": 49}
